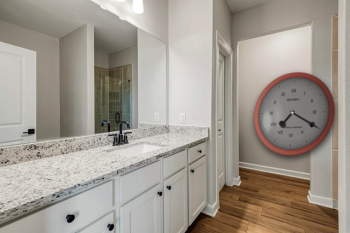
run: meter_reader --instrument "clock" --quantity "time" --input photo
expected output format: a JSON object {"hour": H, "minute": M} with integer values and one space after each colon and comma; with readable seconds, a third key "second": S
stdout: {"hour": 7, "minute": 20}
